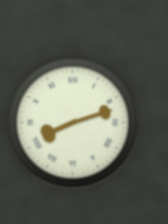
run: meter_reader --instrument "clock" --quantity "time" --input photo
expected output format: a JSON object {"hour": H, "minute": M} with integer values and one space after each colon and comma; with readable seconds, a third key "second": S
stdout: {"hour": 8, "minute": 12}
